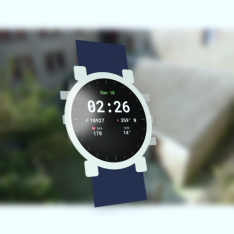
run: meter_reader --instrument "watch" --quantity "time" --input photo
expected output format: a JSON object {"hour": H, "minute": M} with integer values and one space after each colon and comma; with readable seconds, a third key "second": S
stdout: {"hour": 2, "minute": 26}
